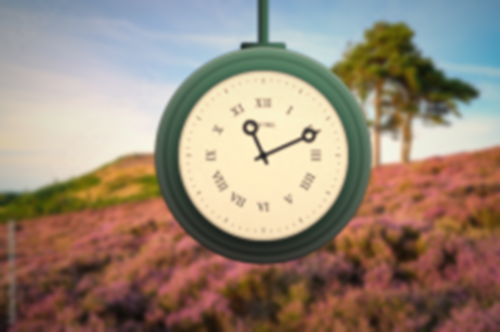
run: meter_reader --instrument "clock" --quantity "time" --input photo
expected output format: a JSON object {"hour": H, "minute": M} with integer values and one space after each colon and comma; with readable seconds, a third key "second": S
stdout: {"hour": 11, "minute": 11}
